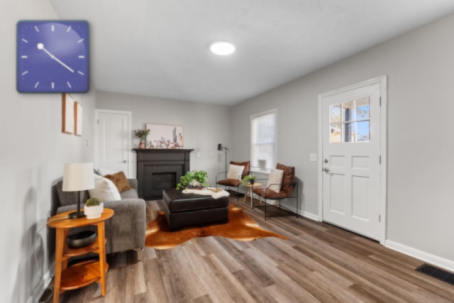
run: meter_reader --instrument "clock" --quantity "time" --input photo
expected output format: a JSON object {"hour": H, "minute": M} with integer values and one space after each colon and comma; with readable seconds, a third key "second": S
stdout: {"hour": 10, "minute": 21}
